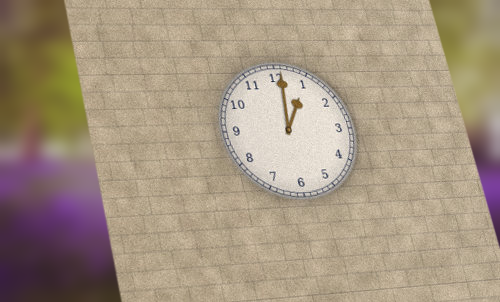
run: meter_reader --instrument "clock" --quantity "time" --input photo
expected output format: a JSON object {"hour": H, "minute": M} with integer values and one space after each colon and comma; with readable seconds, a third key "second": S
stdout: {"hour": 1, "minute": 1}
